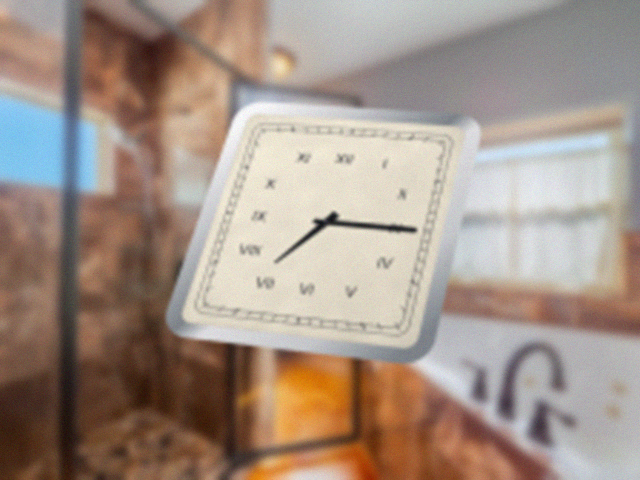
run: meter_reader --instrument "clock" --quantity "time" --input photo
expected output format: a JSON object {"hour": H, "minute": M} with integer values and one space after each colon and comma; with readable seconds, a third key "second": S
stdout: {"hour": 7, "minute": 15}
